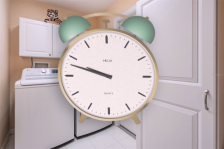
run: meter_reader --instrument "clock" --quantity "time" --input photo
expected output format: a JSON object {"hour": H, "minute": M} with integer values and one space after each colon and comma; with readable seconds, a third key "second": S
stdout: {"hour": 9, "minute": 48}
